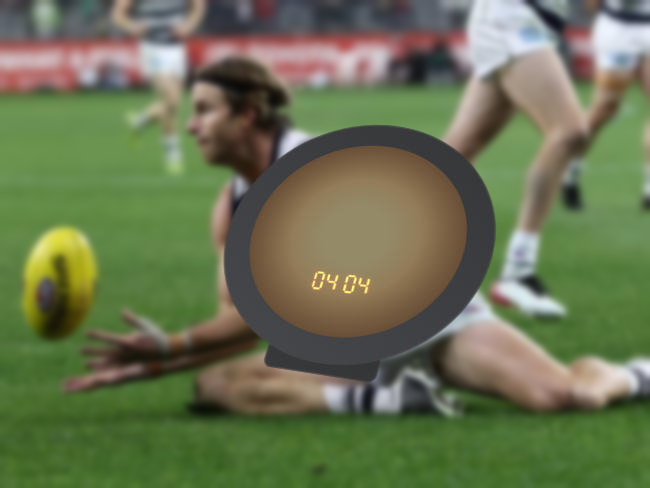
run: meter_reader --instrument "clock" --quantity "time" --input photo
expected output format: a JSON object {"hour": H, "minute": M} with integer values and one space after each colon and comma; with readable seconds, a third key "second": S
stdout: {"hour": 4, "minute": 4}
